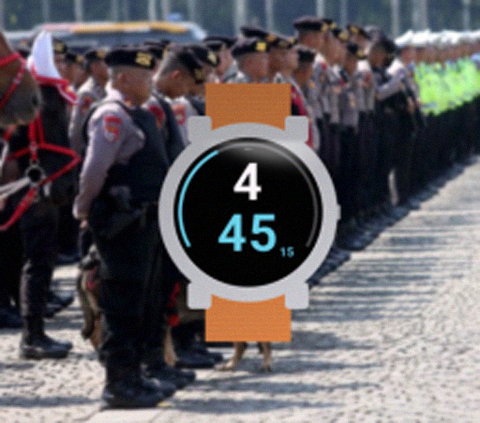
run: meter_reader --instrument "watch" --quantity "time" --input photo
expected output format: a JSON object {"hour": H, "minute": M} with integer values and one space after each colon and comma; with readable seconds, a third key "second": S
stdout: {"hour": 4, "minute": 45}
